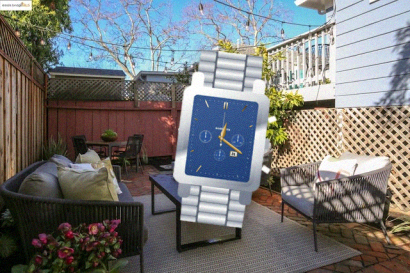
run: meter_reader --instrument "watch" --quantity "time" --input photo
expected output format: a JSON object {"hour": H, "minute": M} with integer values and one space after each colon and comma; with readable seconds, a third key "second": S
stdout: {"hour": 12, "minute": 20}
